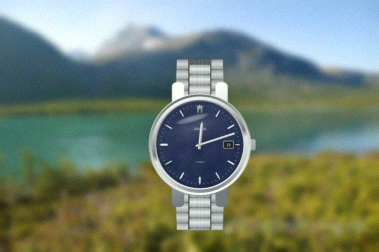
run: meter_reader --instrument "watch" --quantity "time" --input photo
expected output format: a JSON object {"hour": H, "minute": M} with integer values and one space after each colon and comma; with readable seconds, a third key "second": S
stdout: {"hour": 12, "minute": 12}
